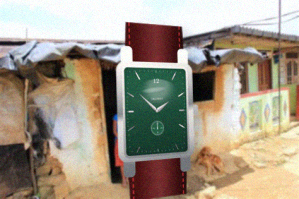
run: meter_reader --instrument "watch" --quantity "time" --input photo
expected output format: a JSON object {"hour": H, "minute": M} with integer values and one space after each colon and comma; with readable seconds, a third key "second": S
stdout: {"hour": 1, "minute": 52}
